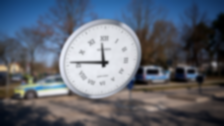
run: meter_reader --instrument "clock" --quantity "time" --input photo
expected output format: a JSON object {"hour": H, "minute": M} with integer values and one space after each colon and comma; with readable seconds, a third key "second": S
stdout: {"hour": 11, "minute": 46}
